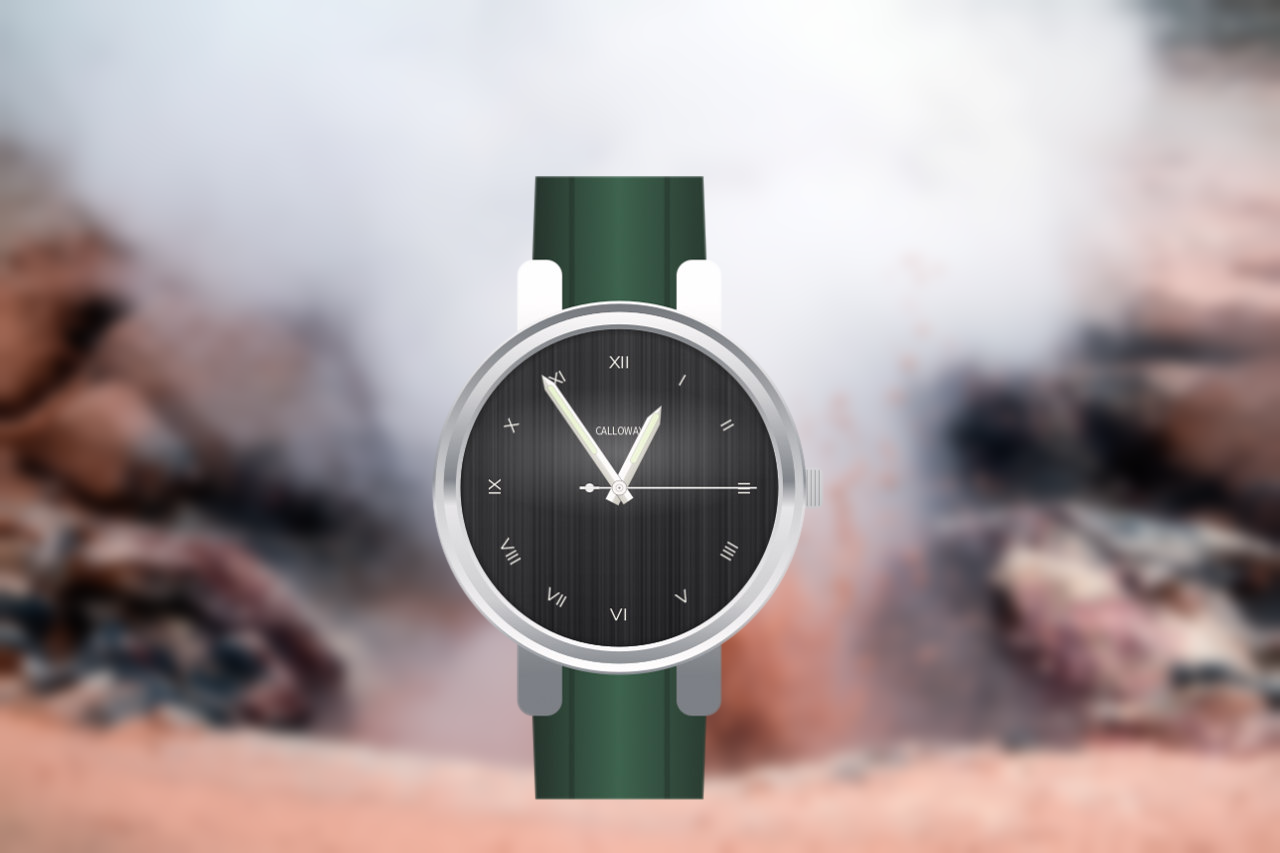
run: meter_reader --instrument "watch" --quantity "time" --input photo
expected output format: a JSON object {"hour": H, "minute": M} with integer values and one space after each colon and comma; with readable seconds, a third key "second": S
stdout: {"hour": 12, "minute": 54, "second": 15}
